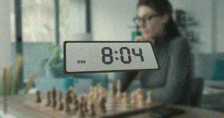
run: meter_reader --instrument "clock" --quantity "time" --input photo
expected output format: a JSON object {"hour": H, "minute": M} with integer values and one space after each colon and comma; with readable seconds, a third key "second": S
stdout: {"hour": 8, "minute": 4}
